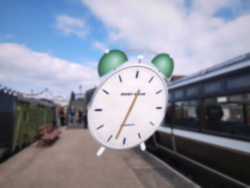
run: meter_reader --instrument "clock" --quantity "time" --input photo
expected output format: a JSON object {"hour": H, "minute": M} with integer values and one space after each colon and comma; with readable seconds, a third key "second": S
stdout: {"hour": 12, "minute": 33}
